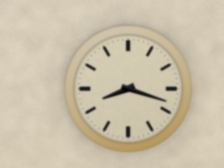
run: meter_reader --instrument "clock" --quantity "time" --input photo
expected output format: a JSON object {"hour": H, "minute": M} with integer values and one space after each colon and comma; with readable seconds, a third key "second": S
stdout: {"hour": 8, "minute": 18}
